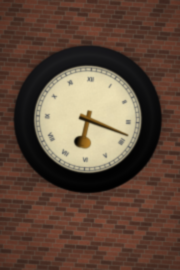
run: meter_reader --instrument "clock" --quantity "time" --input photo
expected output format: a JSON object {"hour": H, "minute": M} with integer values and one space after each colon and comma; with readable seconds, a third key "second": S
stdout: {"hour": 6, "minute": 18}
